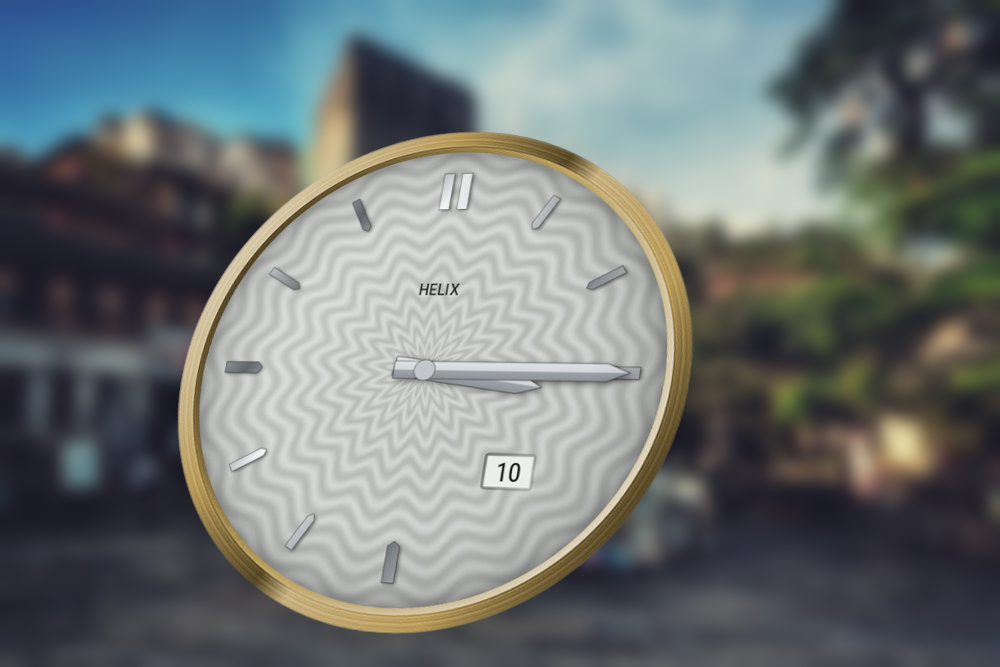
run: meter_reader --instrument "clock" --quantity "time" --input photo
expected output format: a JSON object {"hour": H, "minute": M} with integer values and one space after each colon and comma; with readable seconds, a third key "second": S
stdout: {"hour": 3, "minute": 15}
